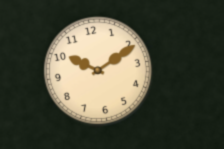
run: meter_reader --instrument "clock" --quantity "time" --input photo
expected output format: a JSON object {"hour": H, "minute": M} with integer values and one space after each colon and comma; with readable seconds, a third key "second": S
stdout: {"hour": 10, "minute": 11}
